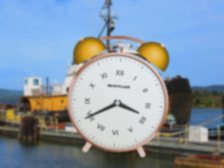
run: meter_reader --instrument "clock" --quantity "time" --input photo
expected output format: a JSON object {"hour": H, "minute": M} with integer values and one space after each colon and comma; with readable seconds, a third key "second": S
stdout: {"hour": 3, "minute": 40}
